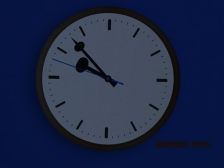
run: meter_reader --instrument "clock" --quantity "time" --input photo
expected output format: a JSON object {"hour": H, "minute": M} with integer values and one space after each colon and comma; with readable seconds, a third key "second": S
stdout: {"hour": 9, "minute": 52, "second": 48}
